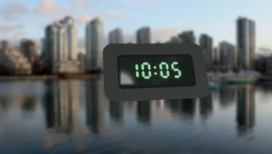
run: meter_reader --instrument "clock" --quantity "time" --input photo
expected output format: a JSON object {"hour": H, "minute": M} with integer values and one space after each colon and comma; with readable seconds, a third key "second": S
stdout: {"hour": 10, "minute": 5}
